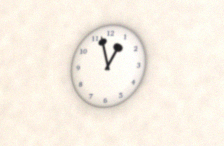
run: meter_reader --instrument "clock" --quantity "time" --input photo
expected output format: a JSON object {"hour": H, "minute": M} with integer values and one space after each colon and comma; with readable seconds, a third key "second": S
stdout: {"hour": 12, "minute": 57}
